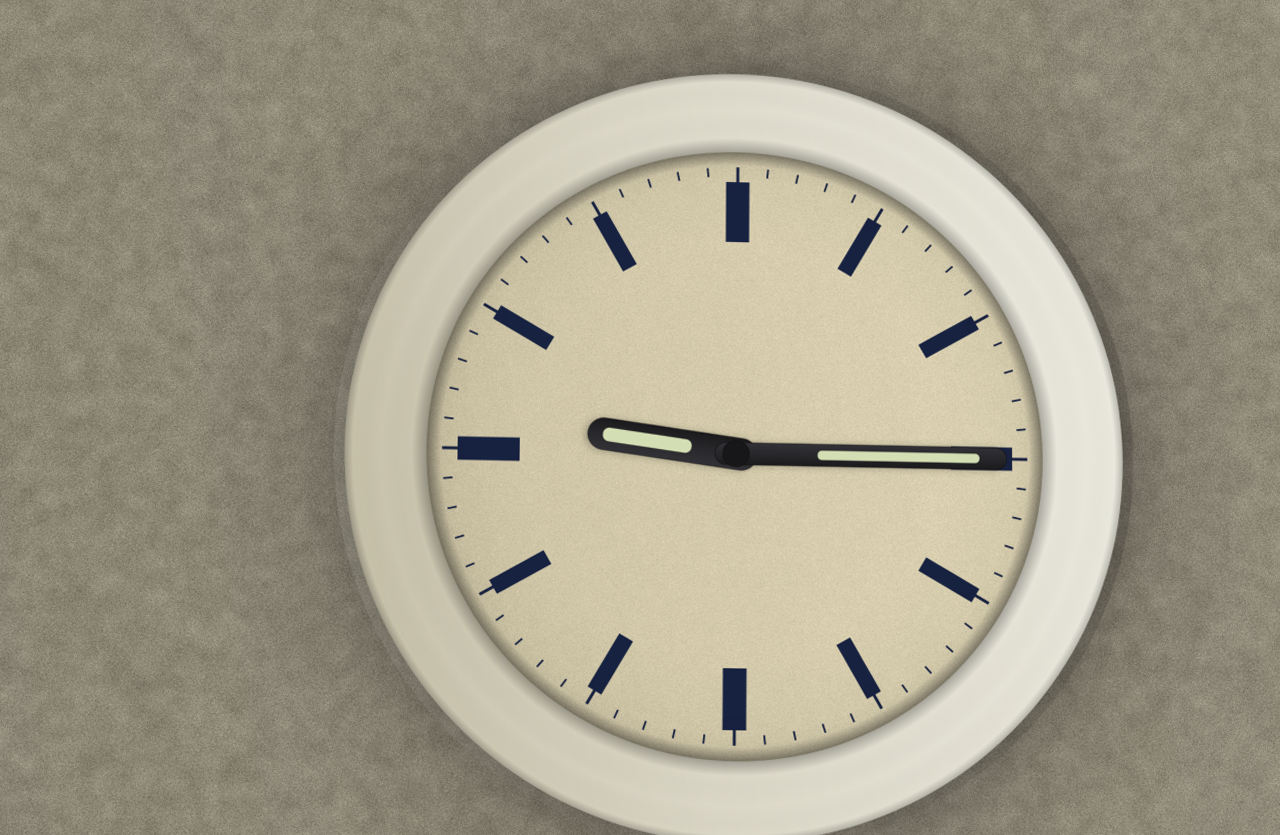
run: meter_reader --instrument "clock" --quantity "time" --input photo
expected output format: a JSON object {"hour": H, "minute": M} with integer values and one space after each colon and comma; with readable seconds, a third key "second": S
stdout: {"hour": 9, "minute": 15}
